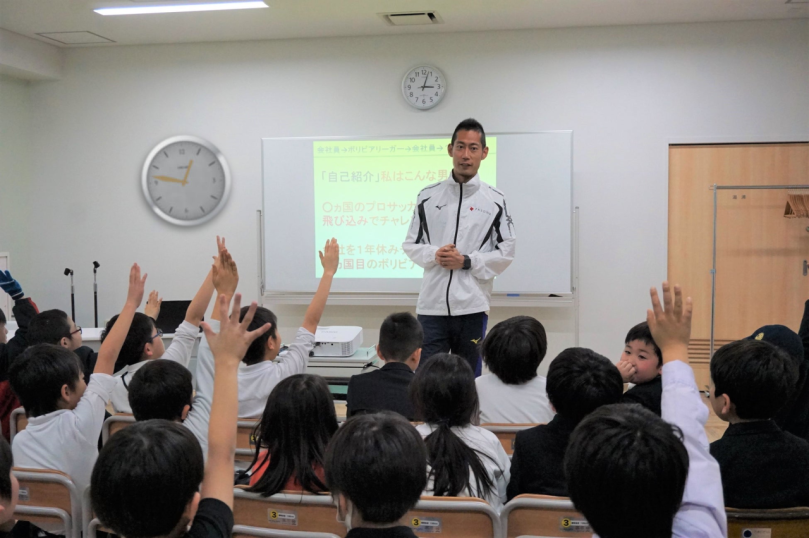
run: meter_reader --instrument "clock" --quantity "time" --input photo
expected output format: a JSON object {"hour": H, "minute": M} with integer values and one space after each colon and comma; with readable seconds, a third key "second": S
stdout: {"hour": 12, "minute": 47}
